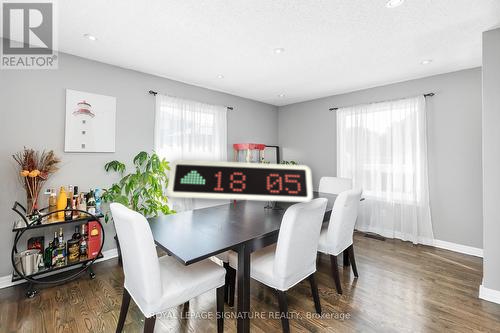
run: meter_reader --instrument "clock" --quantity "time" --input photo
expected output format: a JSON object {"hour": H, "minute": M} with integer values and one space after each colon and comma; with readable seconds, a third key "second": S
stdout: {"hour": 18, "minute": 5}
